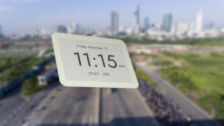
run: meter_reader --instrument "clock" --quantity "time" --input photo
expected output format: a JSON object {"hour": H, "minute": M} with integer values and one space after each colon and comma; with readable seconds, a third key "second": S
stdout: {"hour": 11, "minute": 15}
